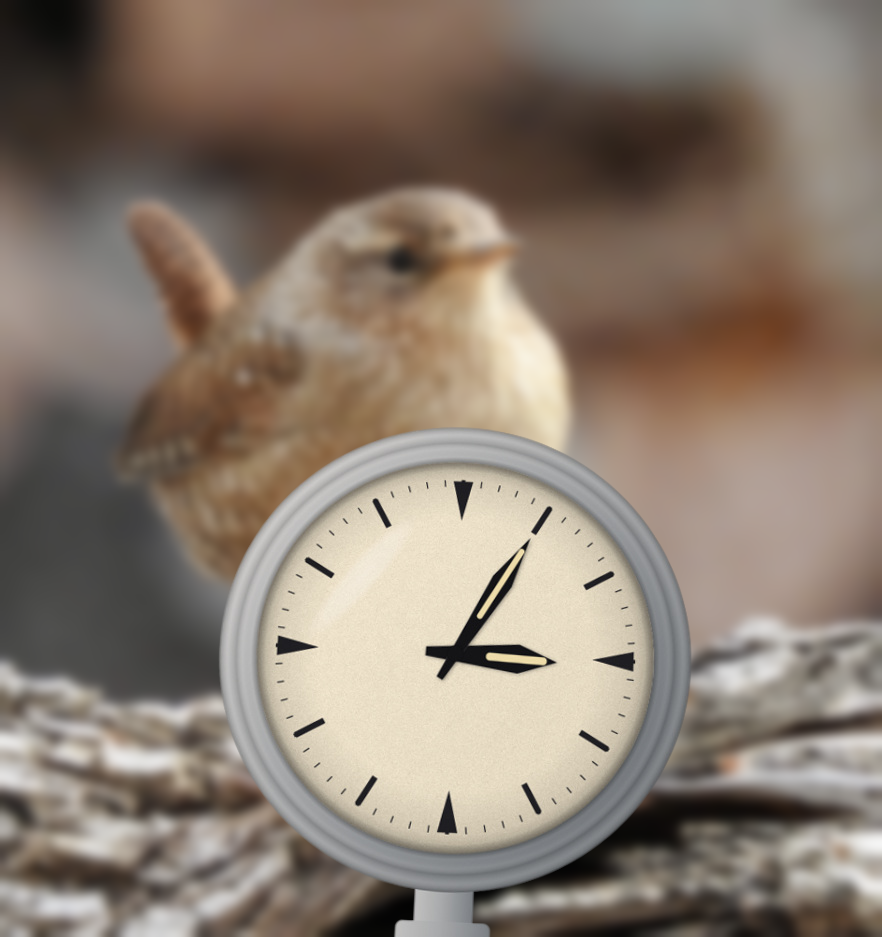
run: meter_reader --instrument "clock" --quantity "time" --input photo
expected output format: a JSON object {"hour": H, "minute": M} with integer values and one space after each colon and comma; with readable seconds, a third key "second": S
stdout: {"hour": 3, "minute": 5}
